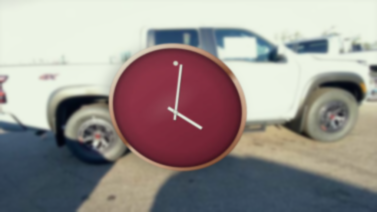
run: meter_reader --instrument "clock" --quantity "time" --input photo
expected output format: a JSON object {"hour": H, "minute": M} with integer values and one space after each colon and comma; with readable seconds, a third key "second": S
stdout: {"hour": 4, "minute": 1}
